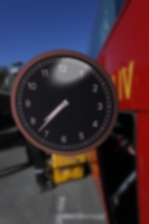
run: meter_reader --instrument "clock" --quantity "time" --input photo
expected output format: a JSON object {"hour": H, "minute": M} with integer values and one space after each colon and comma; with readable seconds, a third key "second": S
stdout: {"hour": 7, "minute": 37}
